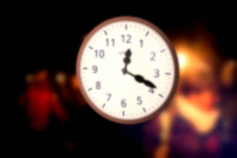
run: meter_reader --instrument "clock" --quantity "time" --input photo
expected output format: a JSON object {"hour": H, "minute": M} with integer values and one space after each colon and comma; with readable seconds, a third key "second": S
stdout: {"hour": 12, "minute": 19}
